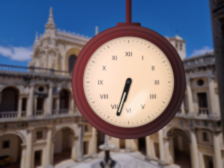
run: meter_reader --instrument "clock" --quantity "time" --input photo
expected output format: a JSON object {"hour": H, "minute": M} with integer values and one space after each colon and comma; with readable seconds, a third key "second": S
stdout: {"hour": 6, "minute": 33}
